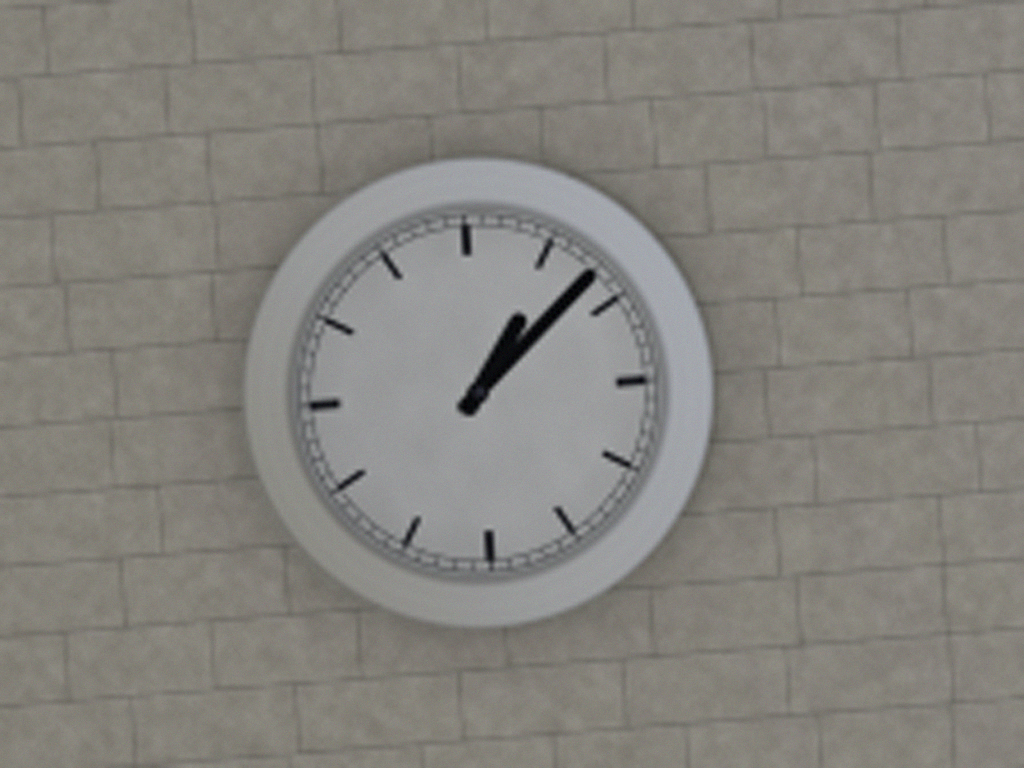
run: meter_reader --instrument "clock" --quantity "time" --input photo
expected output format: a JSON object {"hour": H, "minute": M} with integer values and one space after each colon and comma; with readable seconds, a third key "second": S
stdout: {"hour": 1, "minute": 8}
